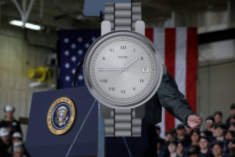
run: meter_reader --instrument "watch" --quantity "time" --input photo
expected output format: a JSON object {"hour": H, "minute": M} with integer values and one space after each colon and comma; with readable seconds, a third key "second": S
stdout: {"hour": 1, "minute": 45}
